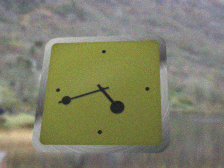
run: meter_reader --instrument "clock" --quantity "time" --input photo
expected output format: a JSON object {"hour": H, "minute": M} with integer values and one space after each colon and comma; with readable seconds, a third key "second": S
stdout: {"hour": 4, "minute": 42}
